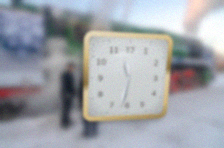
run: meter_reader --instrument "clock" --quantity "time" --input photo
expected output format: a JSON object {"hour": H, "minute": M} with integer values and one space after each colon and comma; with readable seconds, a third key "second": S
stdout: {"hour": 11, "minute": 32}
